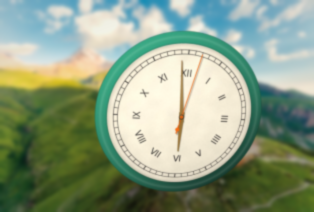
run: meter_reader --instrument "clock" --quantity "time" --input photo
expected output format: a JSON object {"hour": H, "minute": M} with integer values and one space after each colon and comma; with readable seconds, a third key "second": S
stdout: {"hour": 5, "minute": 59, "second": 2}
